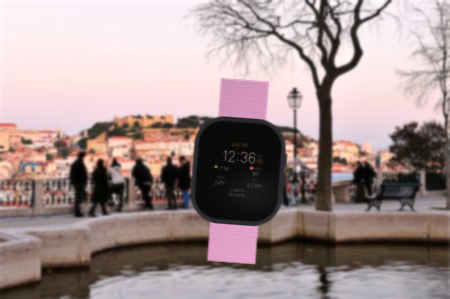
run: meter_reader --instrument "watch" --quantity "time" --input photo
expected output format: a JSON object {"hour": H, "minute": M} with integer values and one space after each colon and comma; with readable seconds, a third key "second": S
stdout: {"hour": 12, "minute": 36}
